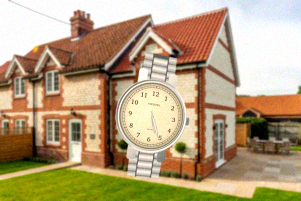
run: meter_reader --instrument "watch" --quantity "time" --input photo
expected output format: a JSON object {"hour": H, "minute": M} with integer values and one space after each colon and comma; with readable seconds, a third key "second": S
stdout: {"hour": 5, "minute": 26}
